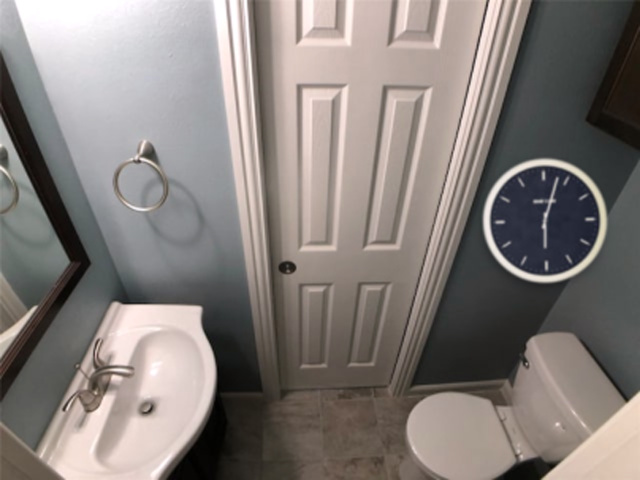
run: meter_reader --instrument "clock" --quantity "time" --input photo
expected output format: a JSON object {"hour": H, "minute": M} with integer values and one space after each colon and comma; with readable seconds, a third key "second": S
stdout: {"hour": 6, "minute": 3}
